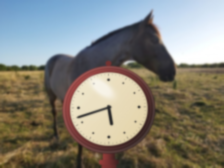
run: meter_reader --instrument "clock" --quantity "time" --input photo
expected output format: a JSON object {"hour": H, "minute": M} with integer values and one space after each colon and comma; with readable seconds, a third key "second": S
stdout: {"hour": 5, "minute": 42}
